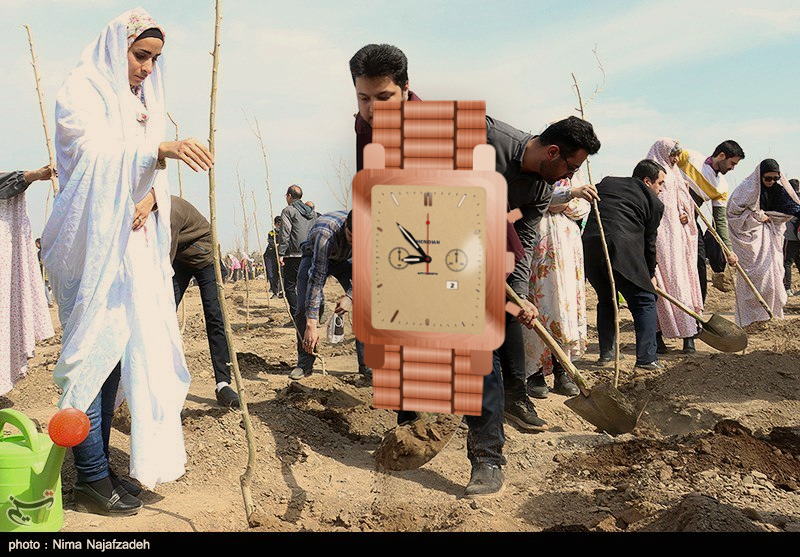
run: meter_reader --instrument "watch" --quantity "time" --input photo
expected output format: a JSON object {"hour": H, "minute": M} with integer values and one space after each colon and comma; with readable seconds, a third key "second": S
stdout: {"hour": 8, "minute": 53}
